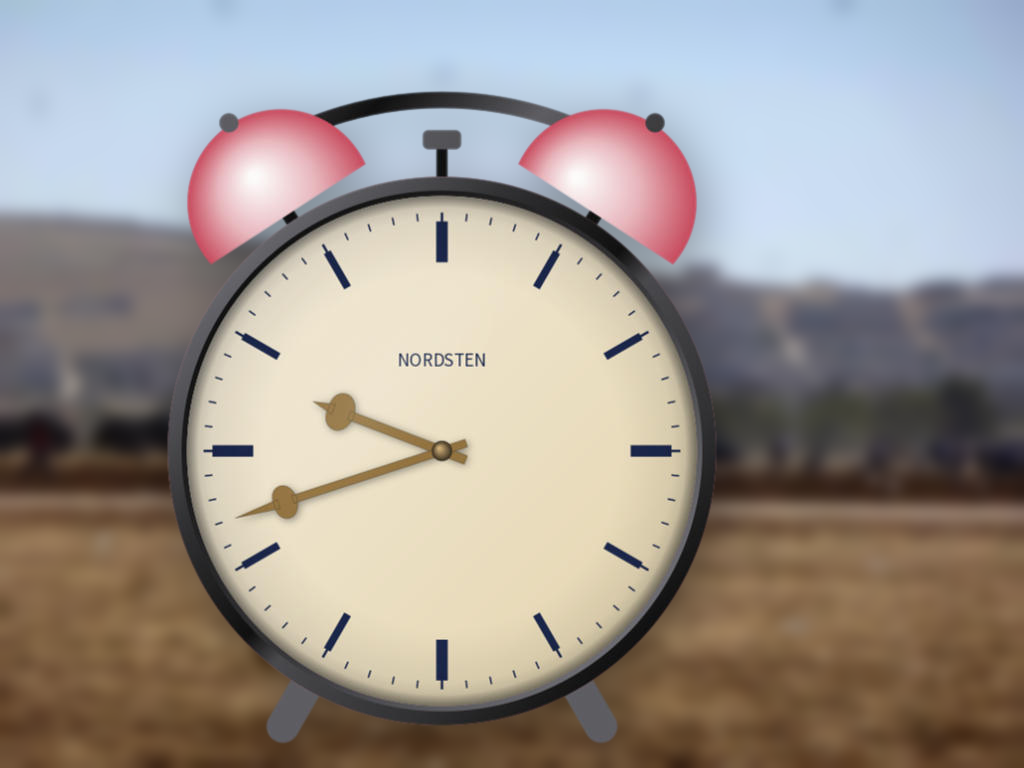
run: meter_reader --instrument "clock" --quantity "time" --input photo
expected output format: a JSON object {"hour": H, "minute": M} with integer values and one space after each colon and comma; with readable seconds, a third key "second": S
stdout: {"hour": 9, "minute": 42}
